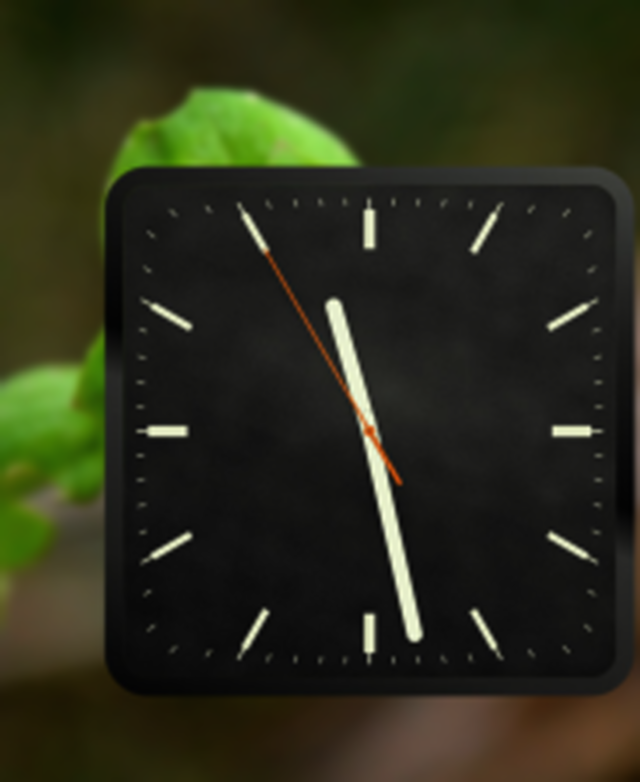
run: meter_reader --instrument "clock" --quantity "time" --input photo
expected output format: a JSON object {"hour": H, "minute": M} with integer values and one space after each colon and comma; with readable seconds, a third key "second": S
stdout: {"hour": 11, "minute": 27, "second": 55}
